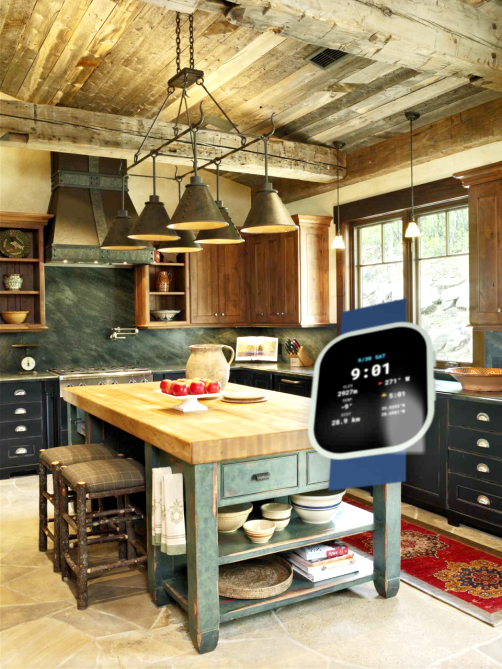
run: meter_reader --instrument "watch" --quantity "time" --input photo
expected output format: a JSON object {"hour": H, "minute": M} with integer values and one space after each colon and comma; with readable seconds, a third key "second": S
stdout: {"hour": 9, "minute": 1}
